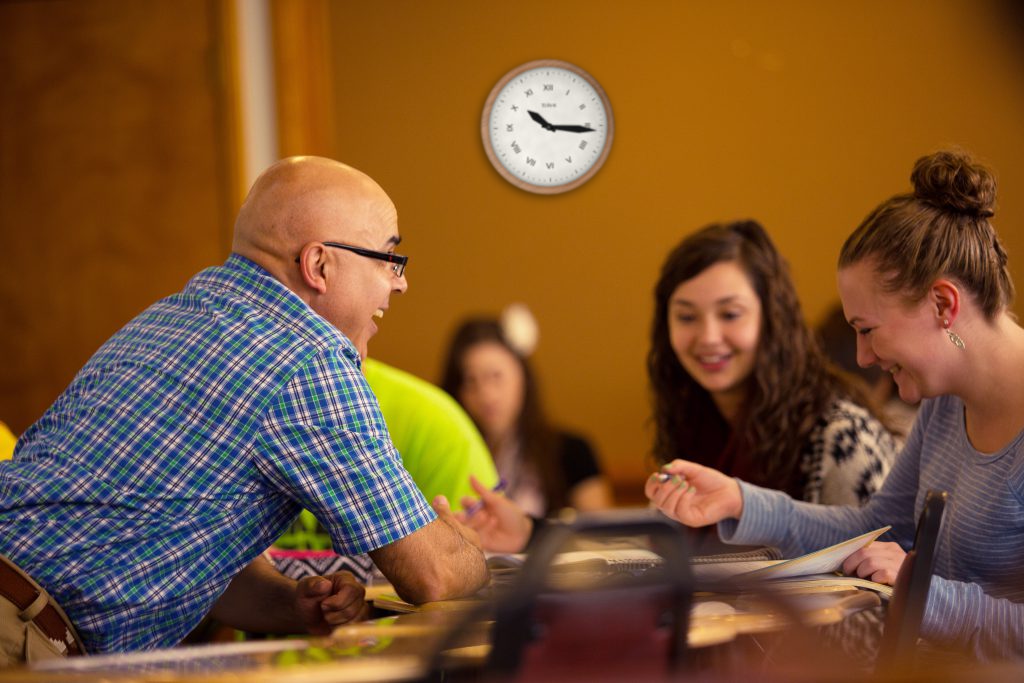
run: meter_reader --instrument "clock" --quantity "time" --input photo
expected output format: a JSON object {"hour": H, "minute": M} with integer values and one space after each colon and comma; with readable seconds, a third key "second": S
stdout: {"hour": 10, "minute": 16}
